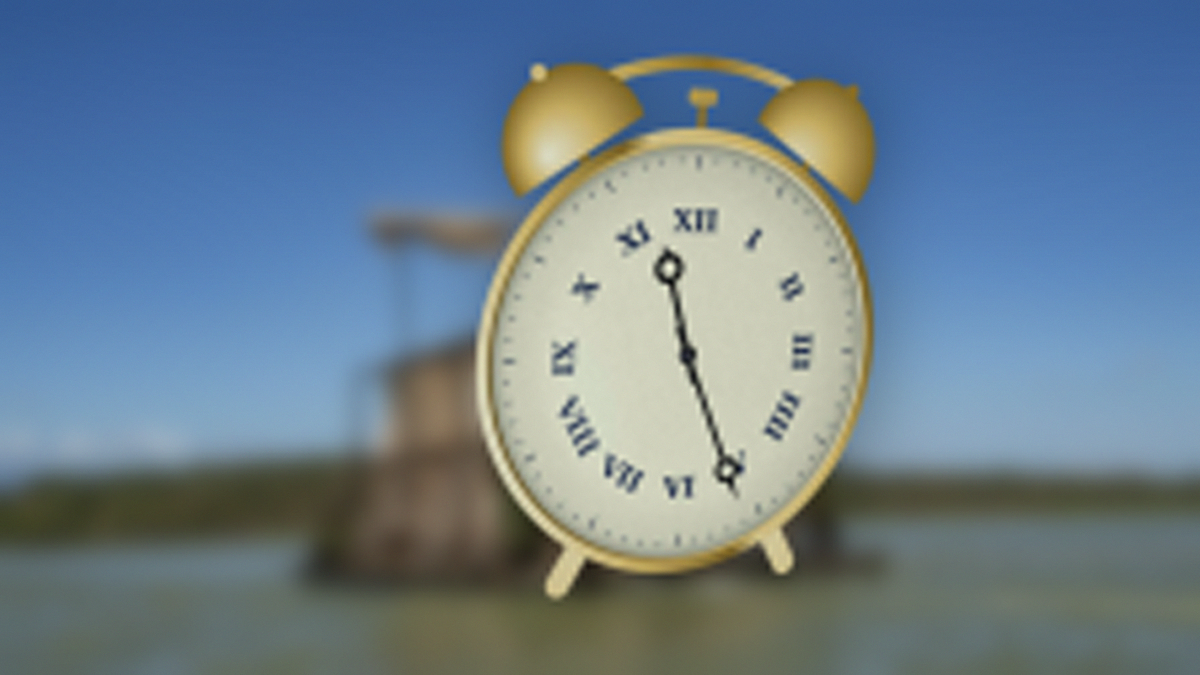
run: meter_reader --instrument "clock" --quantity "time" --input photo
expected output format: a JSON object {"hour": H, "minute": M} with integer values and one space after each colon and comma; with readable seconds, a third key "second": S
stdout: {"hour": 11, "minute": 26}
